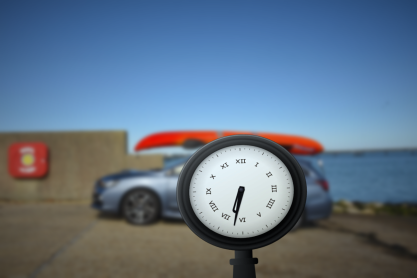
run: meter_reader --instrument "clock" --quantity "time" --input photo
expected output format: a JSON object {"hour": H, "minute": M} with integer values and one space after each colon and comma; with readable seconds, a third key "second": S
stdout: {"hour": 6, "minute": 32}
